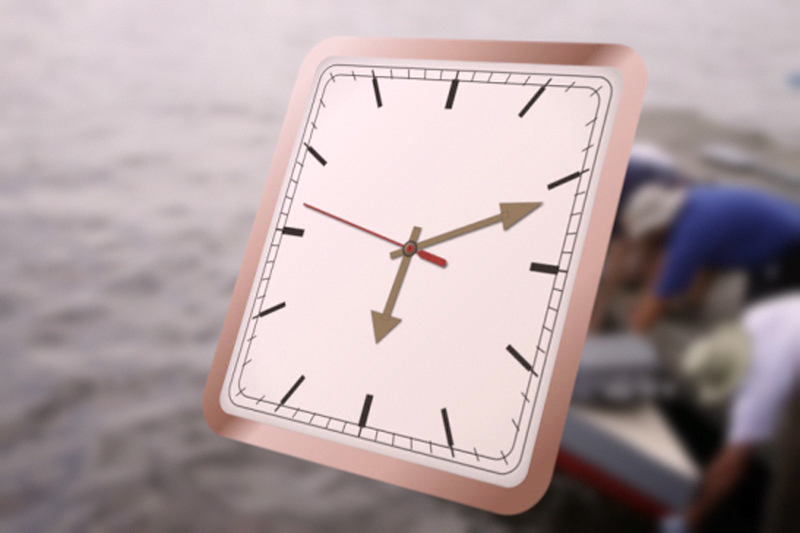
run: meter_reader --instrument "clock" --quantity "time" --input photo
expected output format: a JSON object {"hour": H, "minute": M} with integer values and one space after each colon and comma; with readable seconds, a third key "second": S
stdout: {"hour": 6, "minute": 10, "second": 47}
